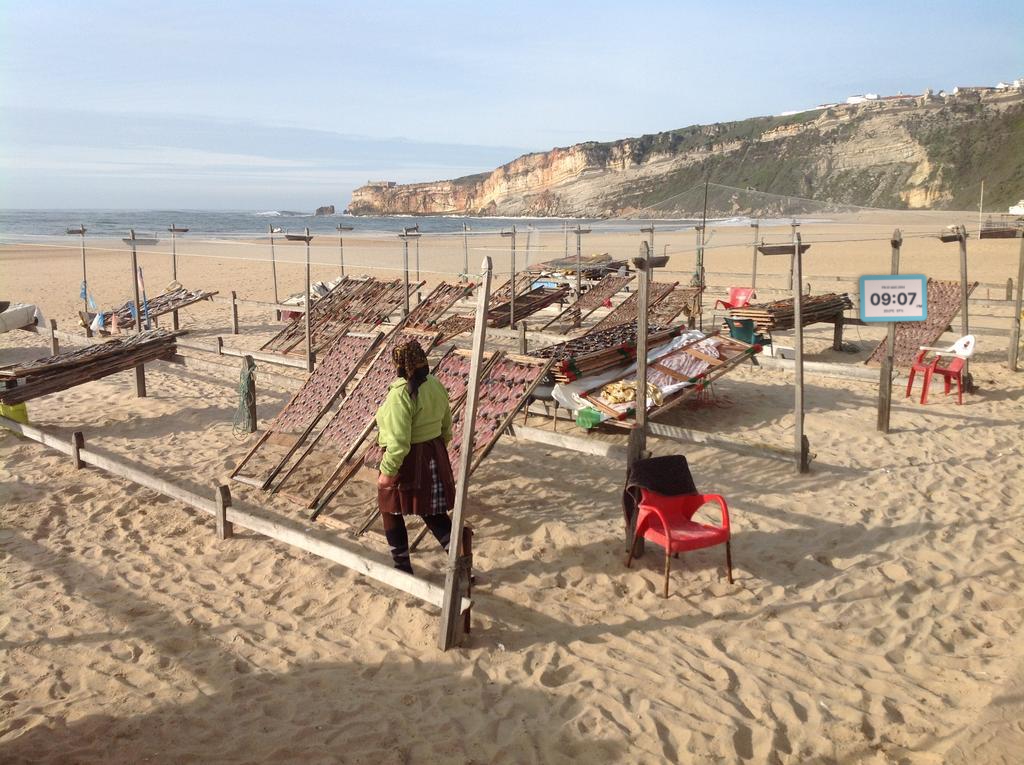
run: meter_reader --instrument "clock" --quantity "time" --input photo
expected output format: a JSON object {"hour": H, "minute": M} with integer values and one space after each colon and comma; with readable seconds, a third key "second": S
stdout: {"hour": 9, "minute": 7}
